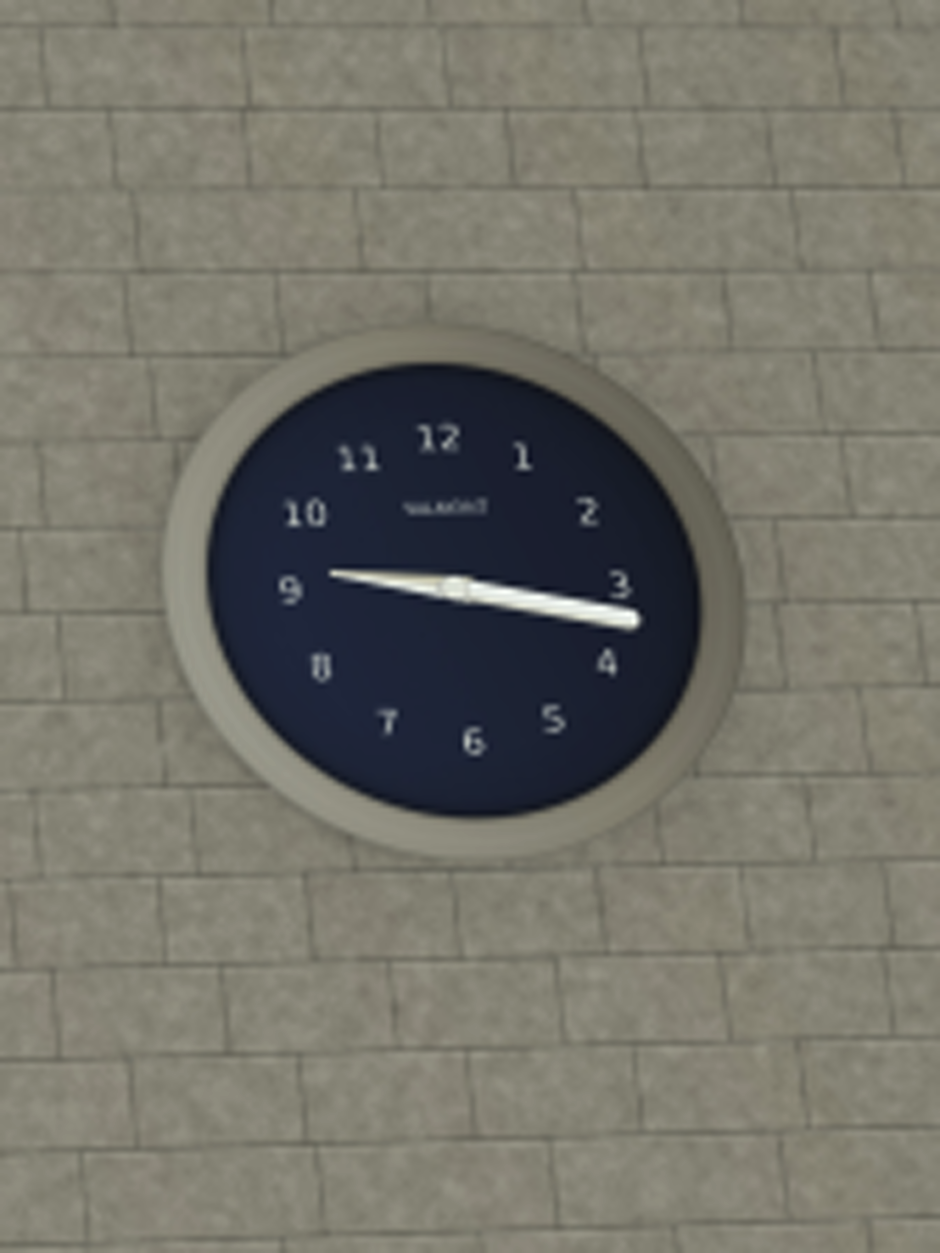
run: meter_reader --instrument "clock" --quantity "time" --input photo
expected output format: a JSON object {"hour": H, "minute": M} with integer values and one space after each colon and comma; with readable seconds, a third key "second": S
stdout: {"hour": 9, "minute": 17}
